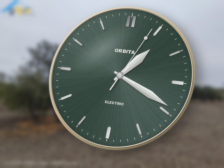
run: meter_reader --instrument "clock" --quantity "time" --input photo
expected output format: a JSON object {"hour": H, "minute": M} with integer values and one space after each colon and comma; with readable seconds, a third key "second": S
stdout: {"hour": 1, "minute": 19, "second": 4}
